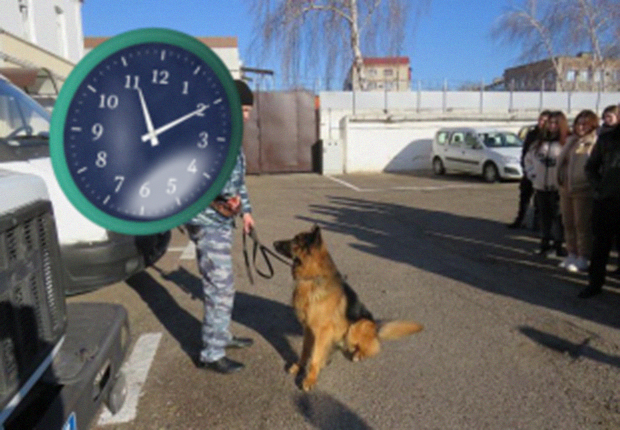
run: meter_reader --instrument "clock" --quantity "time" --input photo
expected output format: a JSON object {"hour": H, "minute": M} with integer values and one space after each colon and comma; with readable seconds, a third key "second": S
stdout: {"hour": 11, "minute": 10}
